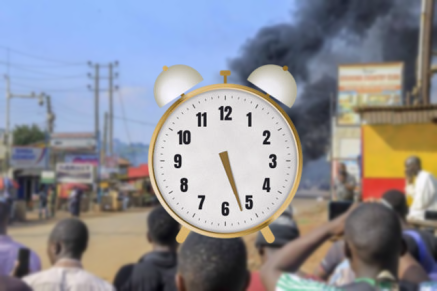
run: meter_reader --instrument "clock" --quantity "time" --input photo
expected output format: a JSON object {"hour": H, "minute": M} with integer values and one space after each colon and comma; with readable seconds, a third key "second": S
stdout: {"hour": 5, "minute": 27}
